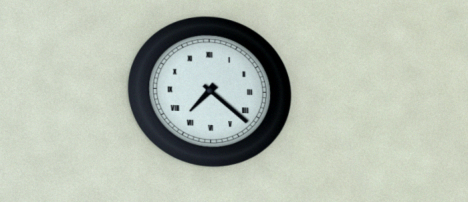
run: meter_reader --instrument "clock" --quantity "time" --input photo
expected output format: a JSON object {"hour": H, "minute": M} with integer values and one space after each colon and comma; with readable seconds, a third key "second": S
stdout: {"hour": 7, "minute": 22}
